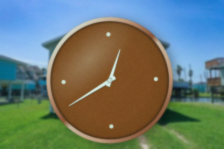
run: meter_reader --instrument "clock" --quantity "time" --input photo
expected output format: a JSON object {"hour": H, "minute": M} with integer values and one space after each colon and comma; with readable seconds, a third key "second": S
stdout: {"hour": 12, "minute": 40}
